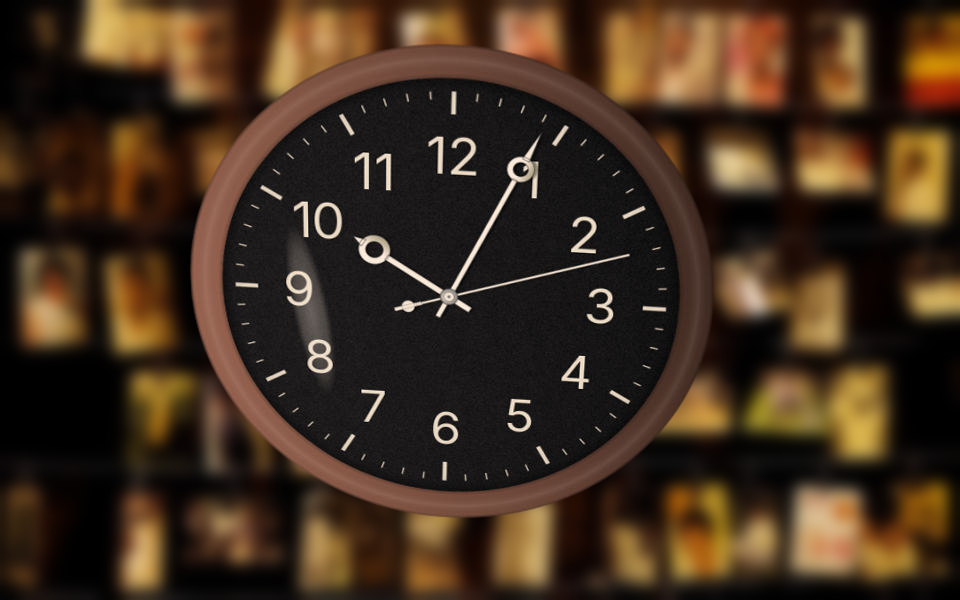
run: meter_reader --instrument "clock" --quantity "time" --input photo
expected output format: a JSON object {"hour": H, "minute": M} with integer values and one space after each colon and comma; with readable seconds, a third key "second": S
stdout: {"hour": 10, "minute": 4, "second": 12}
